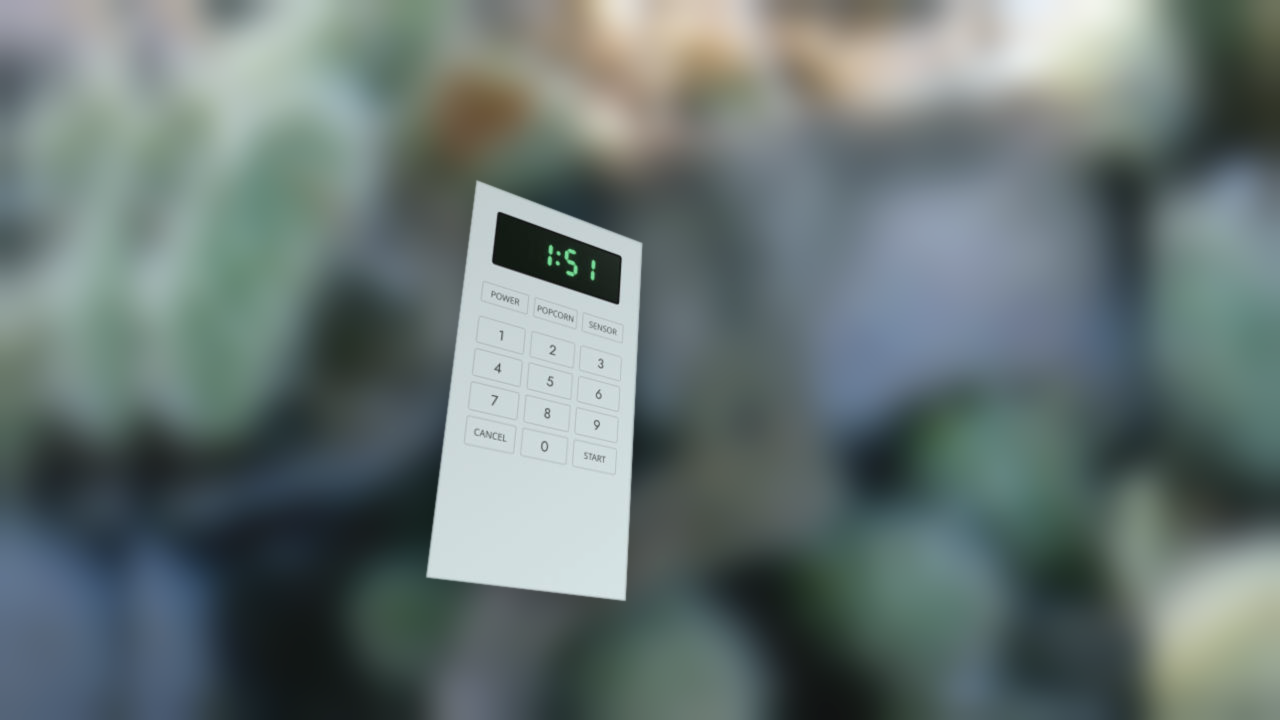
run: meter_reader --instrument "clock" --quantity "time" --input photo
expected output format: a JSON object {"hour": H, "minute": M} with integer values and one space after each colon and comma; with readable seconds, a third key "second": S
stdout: {"hour": 1, "minute": 51}
